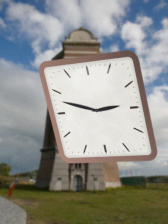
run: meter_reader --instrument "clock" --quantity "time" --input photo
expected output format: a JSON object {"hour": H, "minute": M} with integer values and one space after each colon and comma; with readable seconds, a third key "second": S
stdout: {"hour": 2, "minute": 48}
